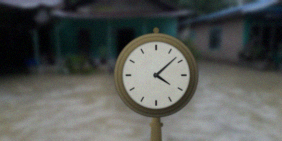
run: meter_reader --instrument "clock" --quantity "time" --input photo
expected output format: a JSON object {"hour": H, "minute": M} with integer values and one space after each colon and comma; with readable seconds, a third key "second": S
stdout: {"hour": 4, "minute": 8}
